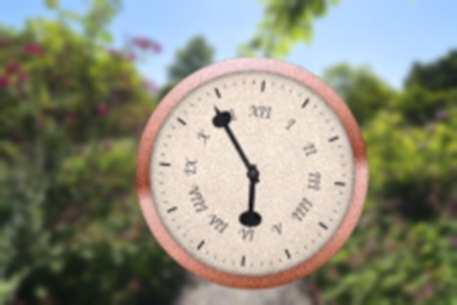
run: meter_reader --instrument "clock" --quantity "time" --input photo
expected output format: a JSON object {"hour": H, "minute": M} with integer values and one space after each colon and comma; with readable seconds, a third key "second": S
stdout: {"hour": 5, "minute": 54}
